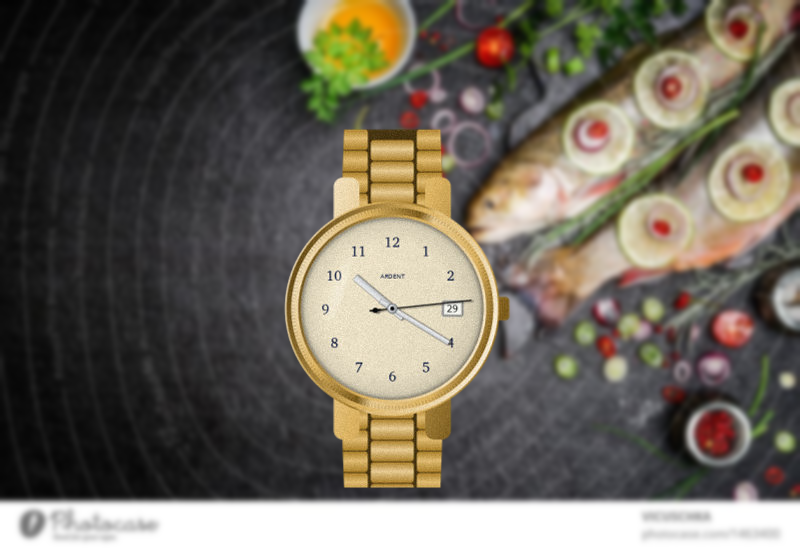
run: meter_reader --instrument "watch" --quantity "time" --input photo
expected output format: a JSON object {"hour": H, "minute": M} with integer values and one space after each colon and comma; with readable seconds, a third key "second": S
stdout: {"hour": 10, "minute": 20, "second": 14}
